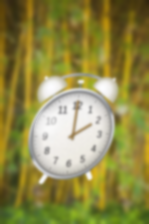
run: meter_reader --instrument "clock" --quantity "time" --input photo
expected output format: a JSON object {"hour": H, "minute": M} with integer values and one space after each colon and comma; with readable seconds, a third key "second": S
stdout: {"hour": 2, "minute": 0}
